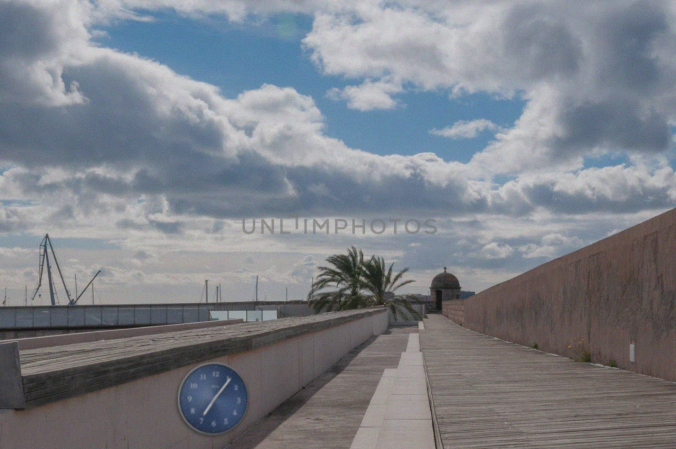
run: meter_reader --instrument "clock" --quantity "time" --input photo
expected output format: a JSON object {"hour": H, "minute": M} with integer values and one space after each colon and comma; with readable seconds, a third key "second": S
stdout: {"hour": 7, "minute": 6}
